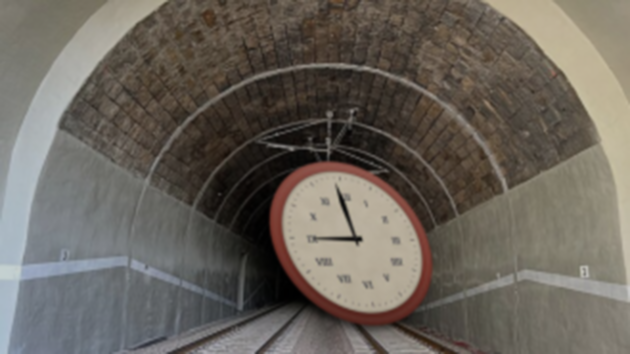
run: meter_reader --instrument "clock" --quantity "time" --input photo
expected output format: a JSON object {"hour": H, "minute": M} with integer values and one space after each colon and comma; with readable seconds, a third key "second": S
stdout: {"hour": 8, "minute": 59}
